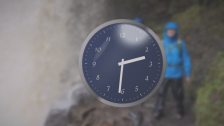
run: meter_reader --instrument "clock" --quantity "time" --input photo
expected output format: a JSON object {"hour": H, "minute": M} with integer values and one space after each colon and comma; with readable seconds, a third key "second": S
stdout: {"hour": 2, "minute": 31}
